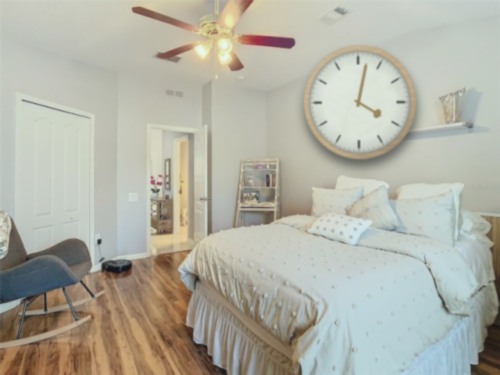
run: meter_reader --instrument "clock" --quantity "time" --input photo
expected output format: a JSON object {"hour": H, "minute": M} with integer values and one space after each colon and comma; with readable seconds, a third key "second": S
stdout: {"hour": 4, "minute": 2}
